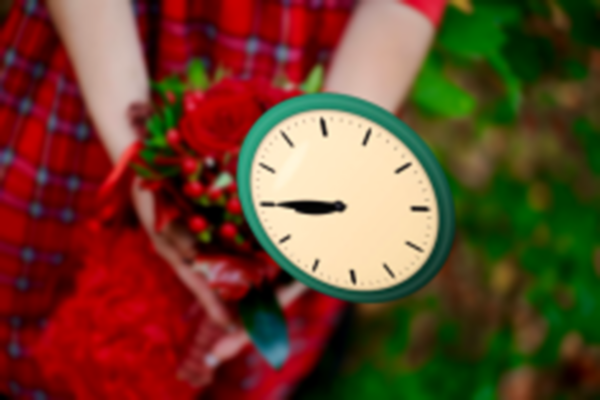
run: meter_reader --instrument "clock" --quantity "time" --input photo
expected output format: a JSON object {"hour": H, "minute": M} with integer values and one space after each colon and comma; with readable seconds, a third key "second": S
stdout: {"hour": 8, "minute": 45}
